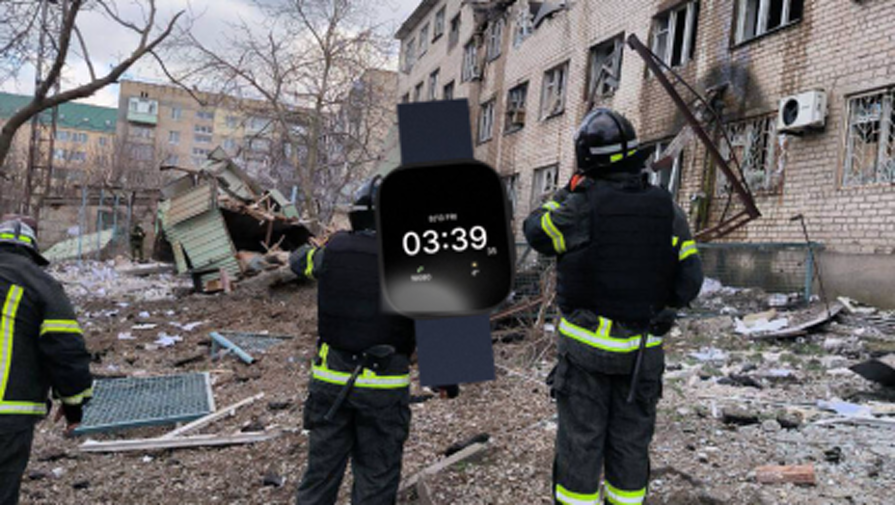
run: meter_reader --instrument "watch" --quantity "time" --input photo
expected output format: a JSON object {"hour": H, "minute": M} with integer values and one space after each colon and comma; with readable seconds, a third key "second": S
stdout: {"hour": 3, "minute": 39}
